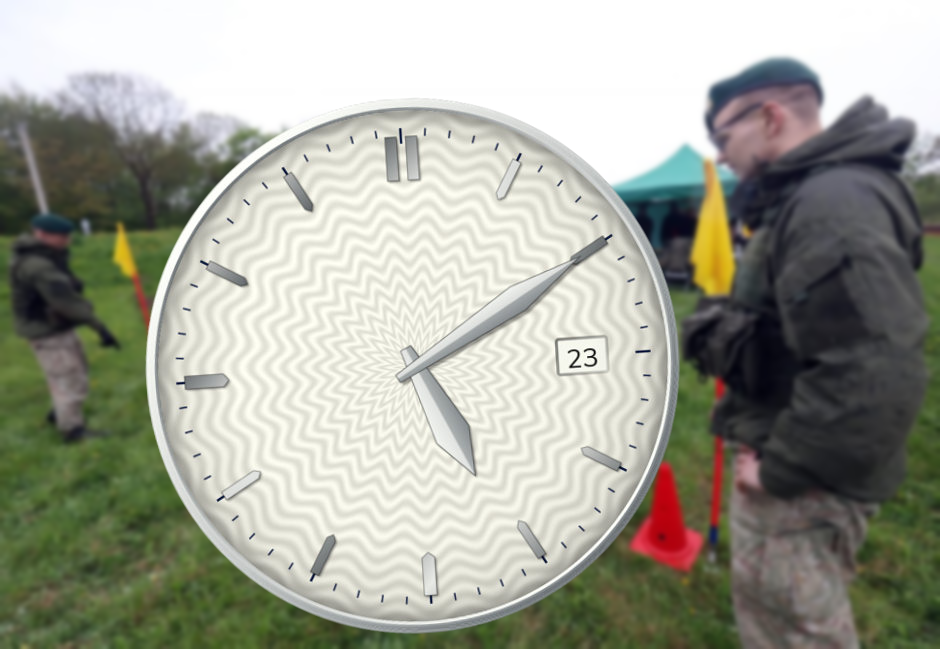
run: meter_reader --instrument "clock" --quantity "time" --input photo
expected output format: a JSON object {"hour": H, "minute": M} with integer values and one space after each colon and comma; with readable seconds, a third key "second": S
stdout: {"hour": 5, "minute": 10}
